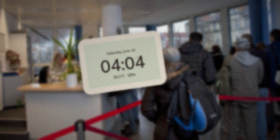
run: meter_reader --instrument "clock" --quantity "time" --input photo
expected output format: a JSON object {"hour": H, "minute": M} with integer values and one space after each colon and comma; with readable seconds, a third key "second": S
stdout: {"hour": 4, "minute": 4}
